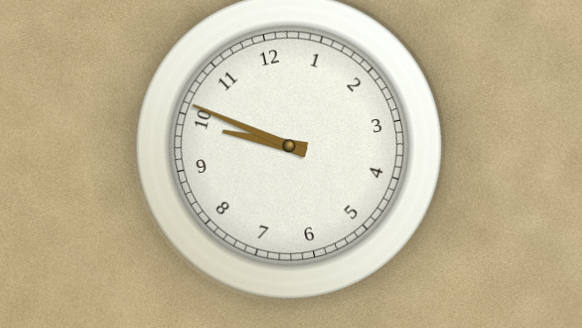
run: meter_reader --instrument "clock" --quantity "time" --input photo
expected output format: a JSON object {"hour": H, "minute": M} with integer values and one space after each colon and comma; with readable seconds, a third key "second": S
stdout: {"hour": 9, "minute": 51}
